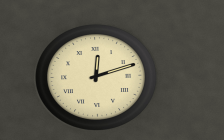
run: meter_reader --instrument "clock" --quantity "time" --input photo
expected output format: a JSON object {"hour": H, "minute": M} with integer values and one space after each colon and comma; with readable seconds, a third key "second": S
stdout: {"hour": 12, "minute": 12}
